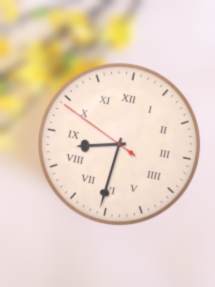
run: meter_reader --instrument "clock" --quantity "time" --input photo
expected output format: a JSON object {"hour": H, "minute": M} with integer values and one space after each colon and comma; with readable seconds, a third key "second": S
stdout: {"hour": 8, "minute": 30, "second": 49}
